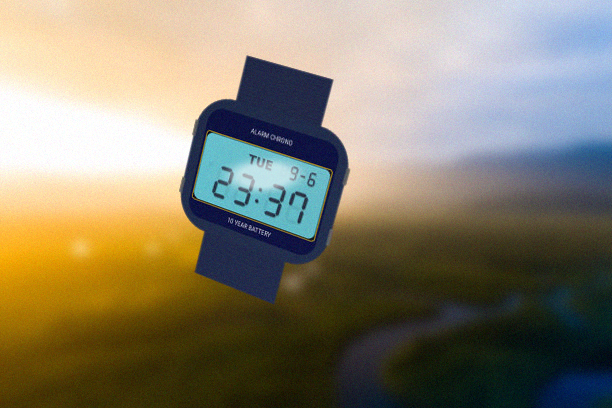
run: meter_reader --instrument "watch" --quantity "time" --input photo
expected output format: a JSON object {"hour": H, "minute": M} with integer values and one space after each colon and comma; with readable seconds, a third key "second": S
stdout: {"hour": 23, "minute": 37}
